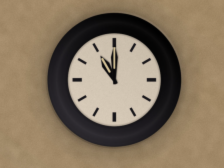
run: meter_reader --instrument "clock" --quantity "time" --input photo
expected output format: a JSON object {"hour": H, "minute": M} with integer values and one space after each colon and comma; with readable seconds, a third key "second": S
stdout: {"hour": 11, "minute": 0}
